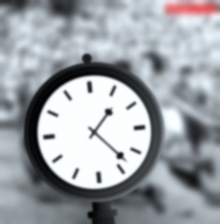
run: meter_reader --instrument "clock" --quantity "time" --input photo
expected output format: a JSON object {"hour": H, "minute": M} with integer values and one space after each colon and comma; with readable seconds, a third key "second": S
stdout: {"hour": 1, "minute": 23}
